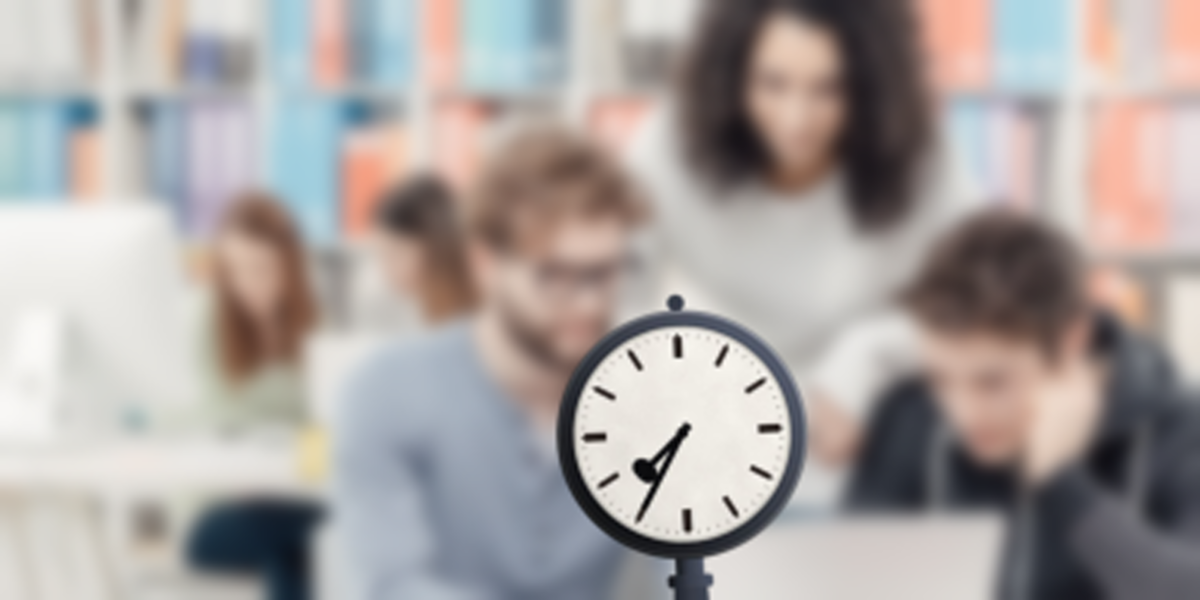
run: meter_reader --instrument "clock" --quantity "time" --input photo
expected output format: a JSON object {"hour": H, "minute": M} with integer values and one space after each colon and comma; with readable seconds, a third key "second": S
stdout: {"hour": 7, "minute": 35}
